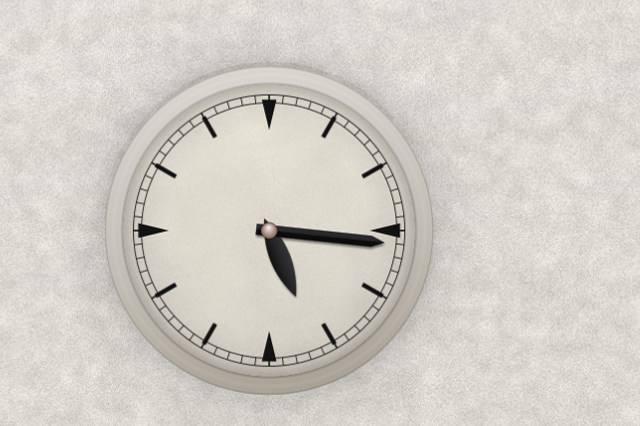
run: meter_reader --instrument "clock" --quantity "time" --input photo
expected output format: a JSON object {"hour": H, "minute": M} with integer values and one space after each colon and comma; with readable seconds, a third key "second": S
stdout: {"hour": 5, "minute": 16}
